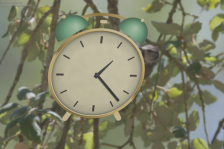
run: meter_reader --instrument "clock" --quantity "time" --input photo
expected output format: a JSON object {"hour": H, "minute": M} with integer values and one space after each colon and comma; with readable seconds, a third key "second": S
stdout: {"hour": 1, "minute": 23}
